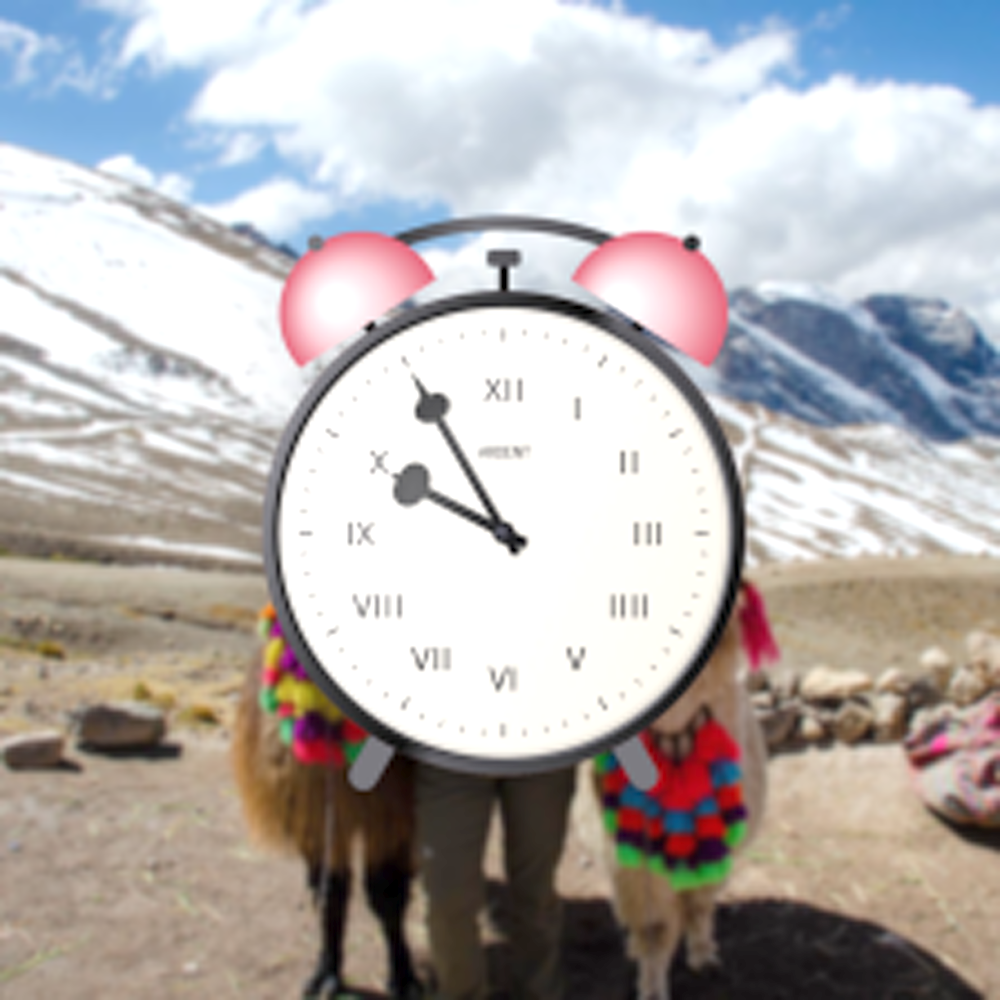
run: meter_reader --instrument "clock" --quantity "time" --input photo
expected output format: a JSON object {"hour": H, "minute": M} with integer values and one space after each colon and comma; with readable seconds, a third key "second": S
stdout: {"hour": 9, "minute": 55}
